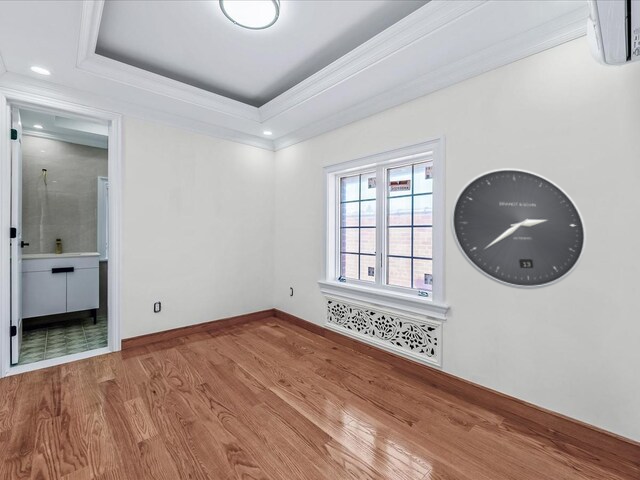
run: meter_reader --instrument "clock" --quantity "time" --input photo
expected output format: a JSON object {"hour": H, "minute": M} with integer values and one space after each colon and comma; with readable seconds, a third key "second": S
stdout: {"hour": 2, "minute": 39}
